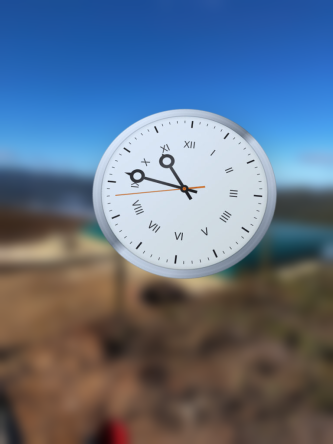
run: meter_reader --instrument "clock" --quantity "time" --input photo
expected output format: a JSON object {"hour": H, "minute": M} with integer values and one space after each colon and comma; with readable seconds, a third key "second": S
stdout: {"hour": 10, "minute": 46, "second": 43}
